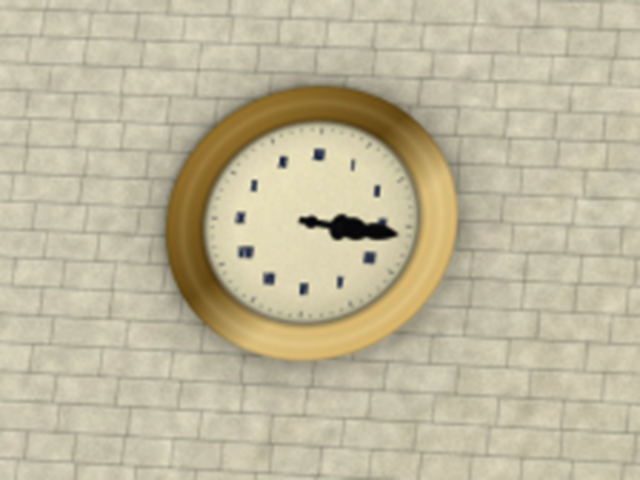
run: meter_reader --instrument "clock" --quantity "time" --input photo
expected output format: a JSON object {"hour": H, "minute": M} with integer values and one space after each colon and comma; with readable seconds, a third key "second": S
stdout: {"hour": 3, "minute": 16}
